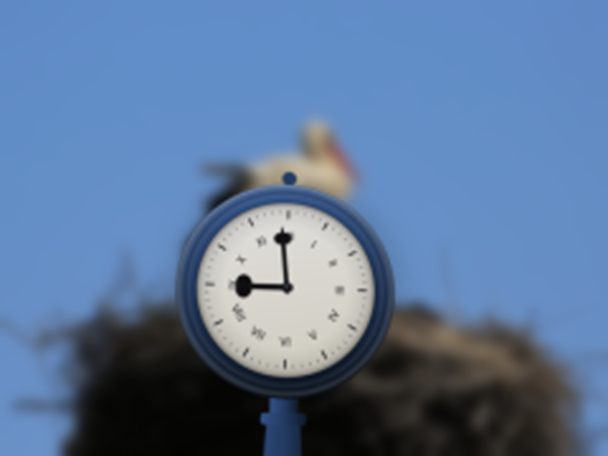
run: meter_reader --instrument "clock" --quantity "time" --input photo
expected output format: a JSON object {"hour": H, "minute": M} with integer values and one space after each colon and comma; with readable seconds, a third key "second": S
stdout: {"hour": 8, "minute": 59}
